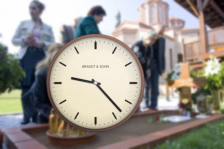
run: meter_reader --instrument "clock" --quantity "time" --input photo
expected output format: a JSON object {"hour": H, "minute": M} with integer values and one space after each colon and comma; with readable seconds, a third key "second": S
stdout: {"hour": 9, "minute": 23}
